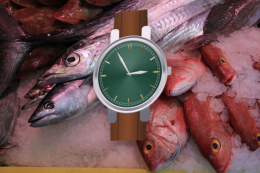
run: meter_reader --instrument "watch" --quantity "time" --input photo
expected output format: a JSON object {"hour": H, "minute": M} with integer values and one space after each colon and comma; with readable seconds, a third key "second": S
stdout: {"hour": 2, "minute": 55}
